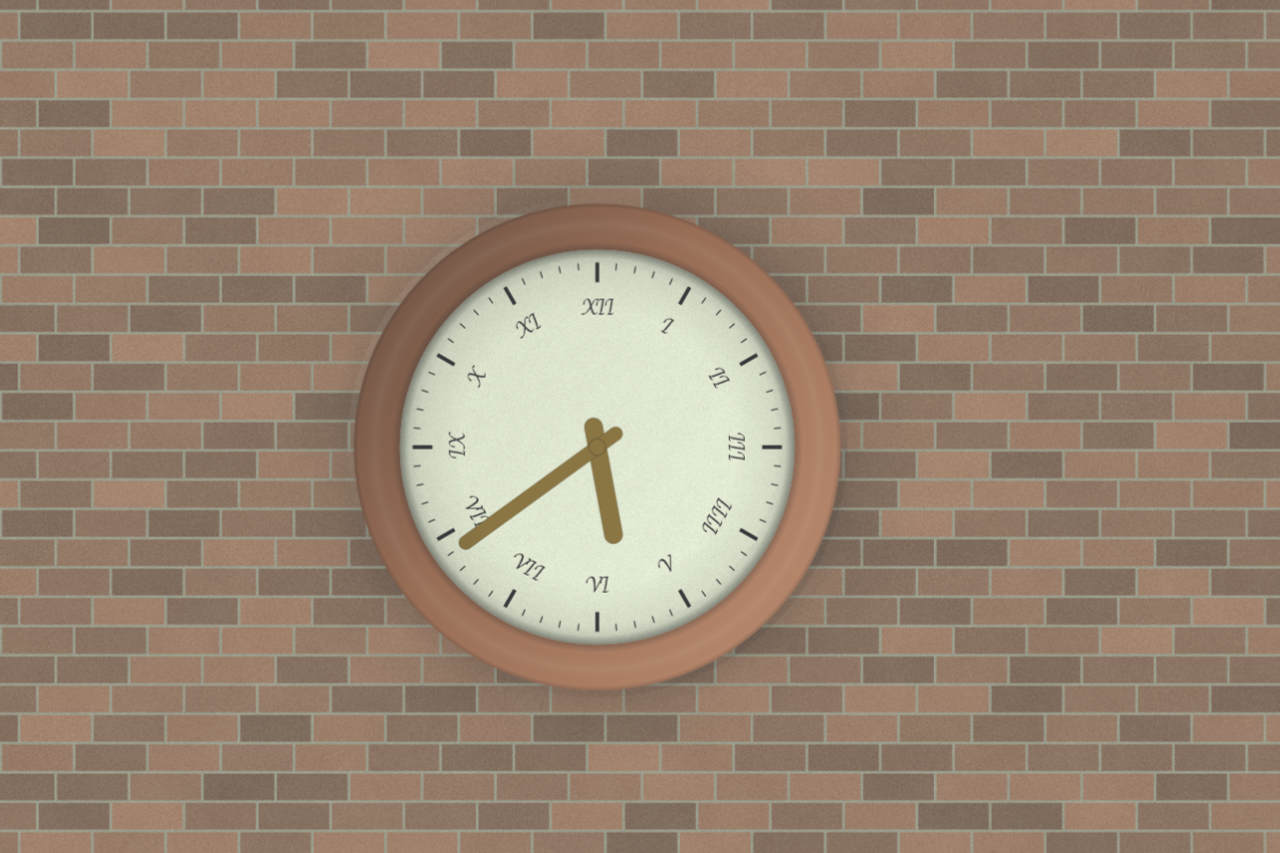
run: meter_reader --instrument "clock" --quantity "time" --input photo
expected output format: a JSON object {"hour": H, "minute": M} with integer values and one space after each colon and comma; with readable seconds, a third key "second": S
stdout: {"hour": 5, "minute": 39}
